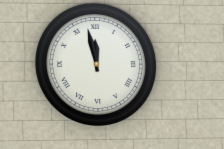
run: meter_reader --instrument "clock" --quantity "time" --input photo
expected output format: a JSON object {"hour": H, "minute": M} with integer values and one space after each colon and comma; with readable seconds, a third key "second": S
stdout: {"hour": 11, "minute": 58}
